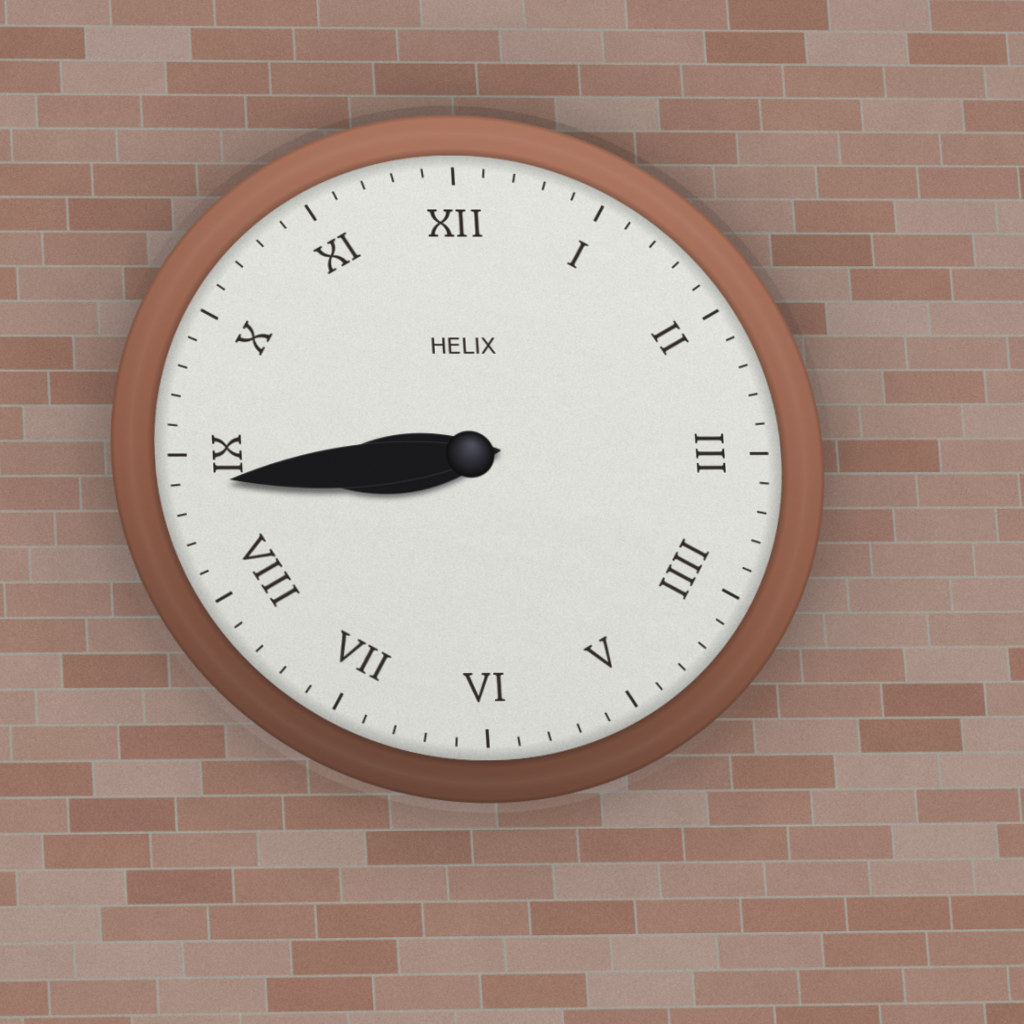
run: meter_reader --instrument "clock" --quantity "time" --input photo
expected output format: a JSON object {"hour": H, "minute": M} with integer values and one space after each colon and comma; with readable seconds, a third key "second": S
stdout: {"hour": 8, "minute": 44}
